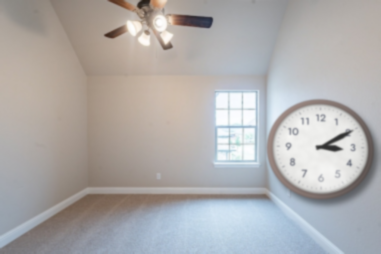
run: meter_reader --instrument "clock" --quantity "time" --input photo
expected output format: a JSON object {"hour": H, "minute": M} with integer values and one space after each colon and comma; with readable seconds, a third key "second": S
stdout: {"hour": 3, "minute": 10}
